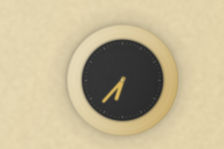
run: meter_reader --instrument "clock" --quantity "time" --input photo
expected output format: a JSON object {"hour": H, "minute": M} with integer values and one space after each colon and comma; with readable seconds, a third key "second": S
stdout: {"hour": 6, "minute": 37}
